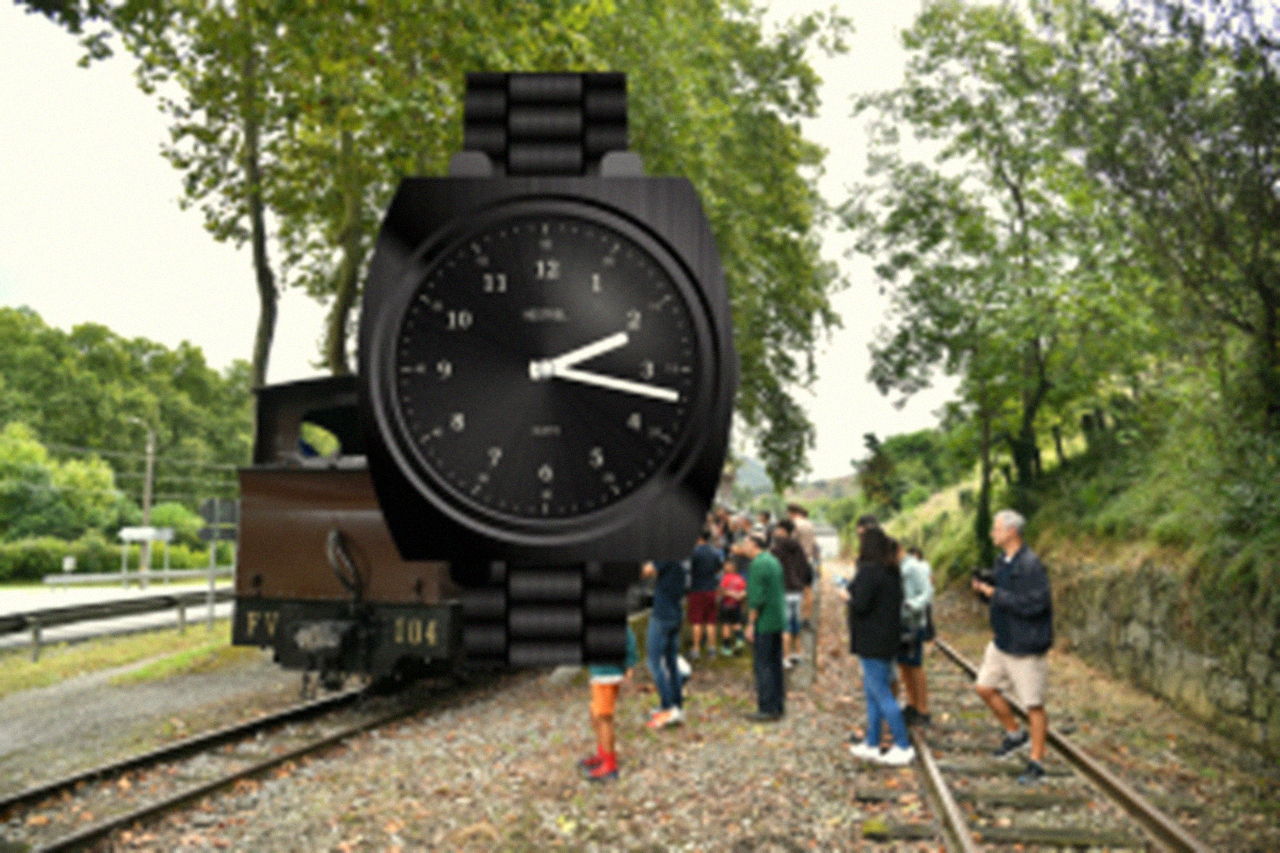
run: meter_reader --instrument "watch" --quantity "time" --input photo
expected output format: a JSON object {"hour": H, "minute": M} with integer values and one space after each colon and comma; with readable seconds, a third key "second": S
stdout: {"hour": 2, "minute": 17}
